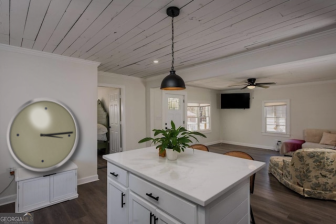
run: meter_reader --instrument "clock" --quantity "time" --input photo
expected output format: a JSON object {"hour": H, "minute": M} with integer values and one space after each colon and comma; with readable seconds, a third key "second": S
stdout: {"hour": 3, "minute": 14}
